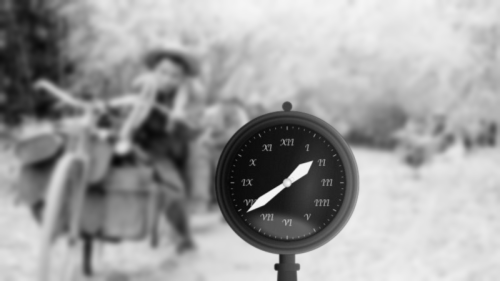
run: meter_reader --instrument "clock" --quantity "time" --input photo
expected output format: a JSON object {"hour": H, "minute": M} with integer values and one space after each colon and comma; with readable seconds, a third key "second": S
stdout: {"hour": 1, "minute": 39}
